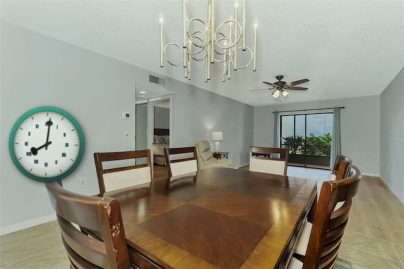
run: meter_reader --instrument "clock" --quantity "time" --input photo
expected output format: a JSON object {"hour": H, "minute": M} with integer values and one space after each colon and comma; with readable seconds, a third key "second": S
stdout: {"hour": 8, "minute": 1}
